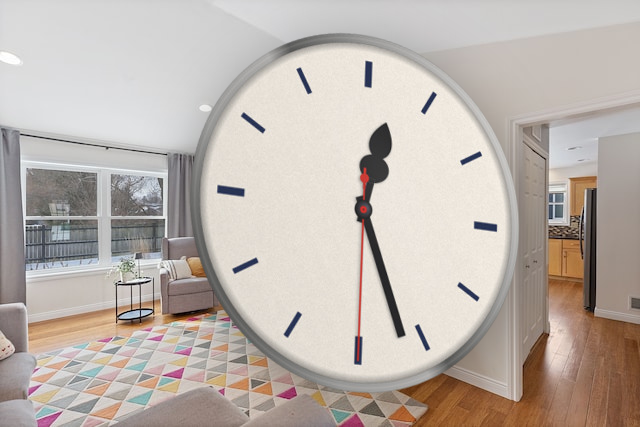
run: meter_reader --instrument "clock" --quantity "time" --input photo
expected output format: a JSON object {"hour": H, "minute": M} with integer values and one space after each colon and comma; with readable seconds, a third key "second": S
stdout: {"hour": 12, "minute": 26, "second": 30}
